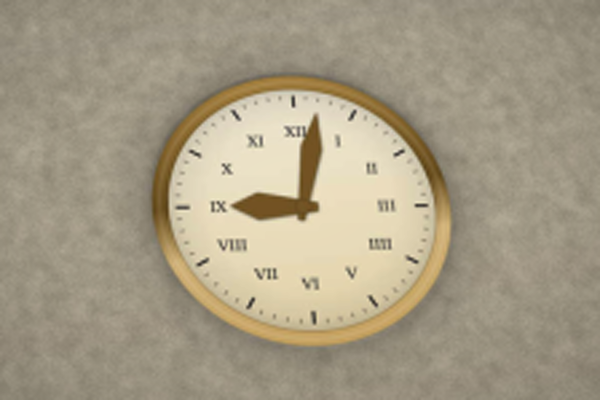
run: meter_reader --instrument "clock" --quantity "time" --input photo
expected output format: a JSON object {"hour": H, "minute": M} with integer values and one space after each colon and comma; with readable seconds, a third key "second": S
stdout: {"hour": 9, "minute": 2}
